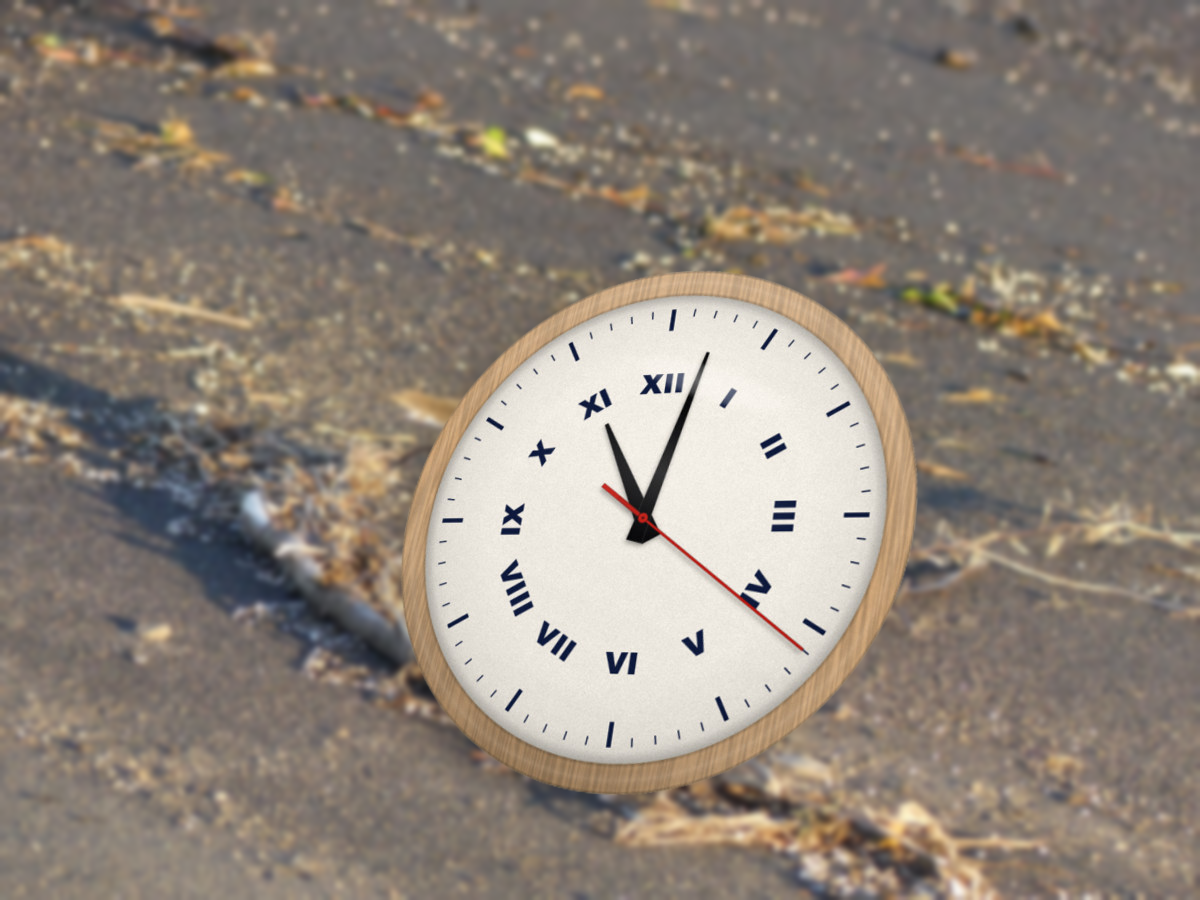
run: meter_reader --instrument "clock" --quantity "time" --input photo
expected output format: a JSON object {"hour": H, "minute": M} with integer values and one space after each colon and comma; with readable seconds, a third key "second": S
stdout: {"hour": 11, "minute": 2, "second": 21}
